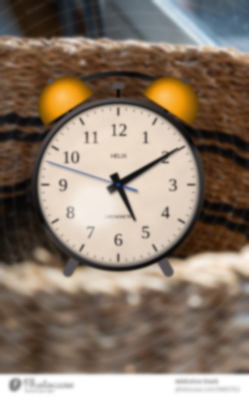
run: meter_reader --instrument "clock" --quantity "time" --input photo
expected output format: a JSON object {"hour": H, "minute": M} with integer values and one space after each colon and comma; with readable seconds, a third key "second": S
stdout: {"hour": 5, "minute": 9, "second": 48}
